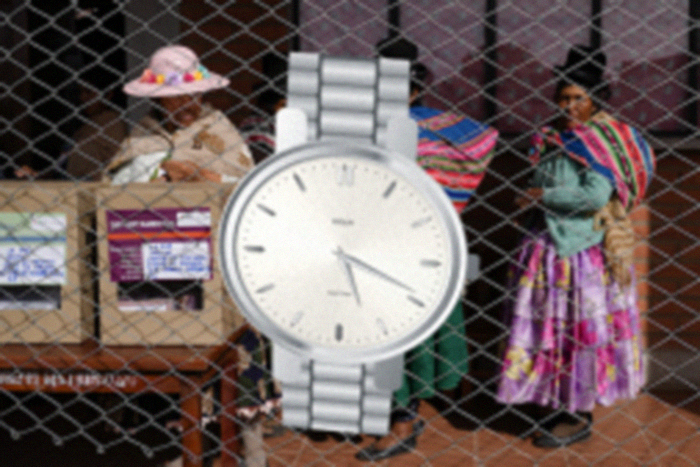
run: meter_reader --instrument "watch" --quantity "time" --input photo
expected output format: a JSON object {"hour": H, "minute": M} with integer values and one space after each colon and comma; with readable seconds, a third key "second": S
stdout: {"hour": 5, "minute": 19}
